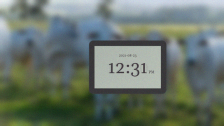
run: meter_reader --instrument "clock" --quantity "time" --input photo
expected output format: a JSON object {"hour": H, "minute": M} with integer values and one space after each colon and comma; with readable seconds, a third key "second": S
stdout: {"hour": 12, "minute": 31}
